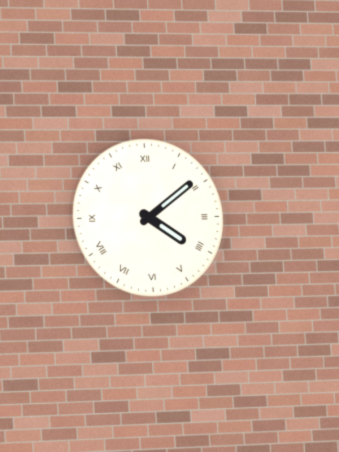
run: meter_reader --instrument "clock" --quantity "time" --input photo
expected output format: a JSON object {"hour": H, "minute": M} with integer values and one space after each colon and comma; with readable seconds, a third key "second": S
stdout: {"hour": 4, "minute": 9}
